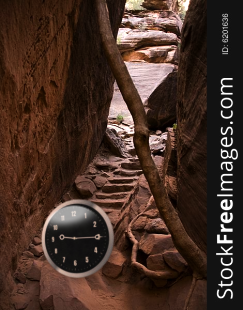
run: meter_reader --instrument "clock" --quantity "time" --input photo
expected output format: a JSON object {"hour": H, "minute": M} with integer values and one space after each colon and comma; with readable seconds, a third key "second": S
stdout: {"hour": 9, "minute": 15}
